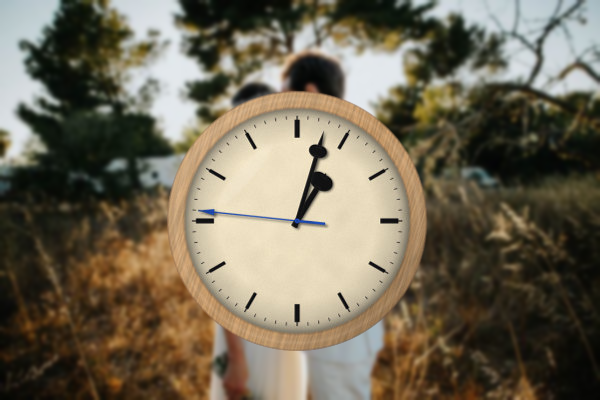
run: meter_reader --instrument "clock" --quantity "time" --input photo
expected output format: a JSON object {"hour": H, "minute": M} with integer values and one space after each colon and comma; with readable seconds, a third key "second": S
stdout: {"hour": 1, "minute": 2, "second": 46}
